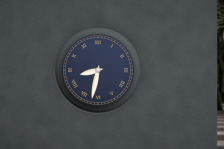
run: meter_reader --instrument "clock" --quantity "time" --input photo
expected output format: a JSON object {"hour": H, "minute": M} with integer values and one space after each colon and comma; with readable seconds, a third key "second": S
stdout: {"hour": 8, "minute": 32}
